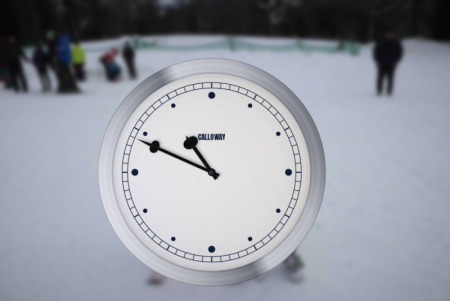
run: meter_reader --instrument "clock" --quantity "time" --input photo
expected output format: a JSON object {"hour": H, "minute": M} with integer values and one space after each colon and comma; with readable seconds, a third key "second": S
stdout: {"hour": 10, "minute": 49}
